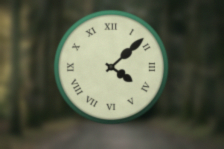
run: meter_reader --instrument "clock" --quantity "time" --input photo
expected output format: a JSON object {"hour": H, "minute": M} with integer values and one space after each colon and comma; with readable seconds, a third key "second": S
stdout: {"hour": 4, "minute": 8}
